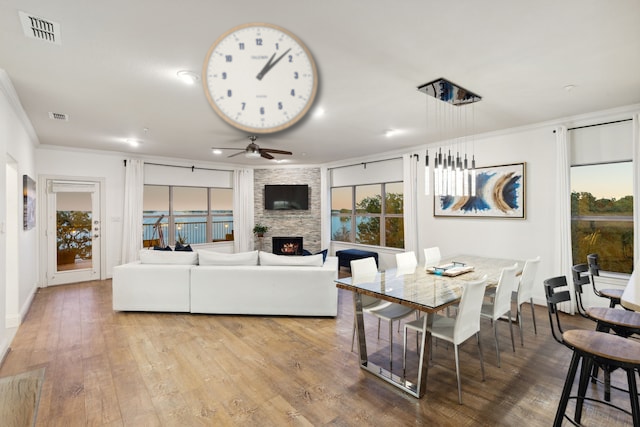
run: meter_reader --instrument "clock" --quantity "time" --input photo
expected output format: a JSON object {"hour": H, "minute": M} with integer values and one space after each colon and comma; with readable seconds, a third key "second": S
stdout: {"hour": 1, "minute": 8}
